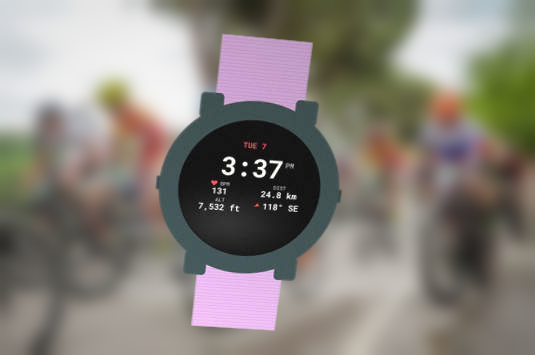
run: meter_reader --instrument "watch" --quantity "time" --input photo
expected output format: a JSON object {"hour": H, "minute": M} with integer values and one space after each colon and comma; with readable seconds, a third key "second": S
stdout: {"hour": 3, "minute": 37}
